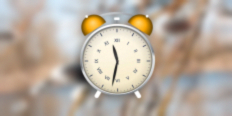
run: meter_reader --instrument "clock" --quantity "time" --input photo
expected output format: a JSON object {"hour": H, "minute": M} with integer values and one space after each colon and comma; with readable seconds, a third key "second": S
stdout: {"hour": 11, "minute": 32}
